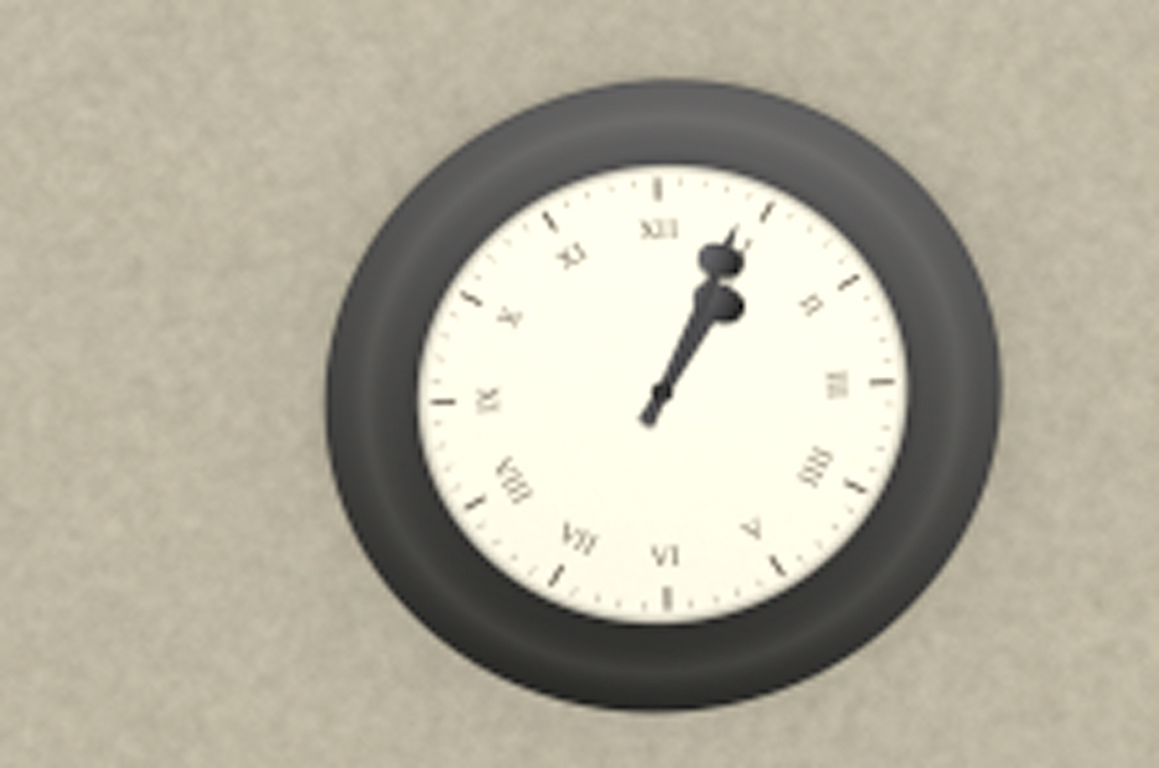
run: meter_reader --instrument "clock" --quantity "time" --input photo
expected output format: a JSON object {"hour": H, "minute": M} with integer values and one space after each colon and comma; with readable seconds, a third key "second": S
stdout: {"hour": 1, "minute": 4}
